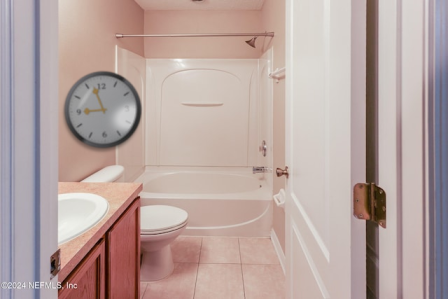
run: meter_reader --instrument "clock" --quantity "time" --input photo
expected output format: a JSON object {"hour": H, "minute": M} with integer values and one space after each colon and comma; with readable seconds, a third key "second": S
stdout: {"hour": 8, "minute": 57}
